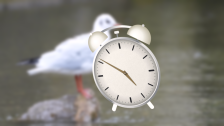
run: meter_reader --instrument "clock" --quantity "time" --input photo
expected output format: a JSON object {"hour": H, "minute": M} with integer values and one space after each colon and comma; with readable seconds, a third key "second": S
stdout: {"hour": 4, "minute": 51}
